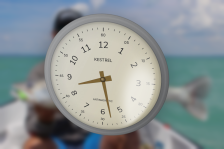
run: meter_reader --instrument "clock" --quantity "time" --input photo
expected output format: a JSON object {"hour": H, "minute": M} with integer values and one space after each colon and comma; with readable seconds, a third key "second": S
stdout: {"hour": 8, "minute": 28}
